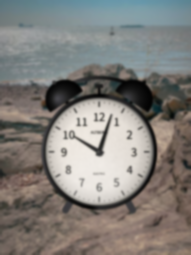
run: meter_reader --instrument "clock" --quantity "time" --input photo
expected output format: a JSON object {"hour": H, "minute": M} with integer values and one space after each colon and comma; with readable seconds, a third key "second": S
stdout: {"hour": 10, "minute": 3}
